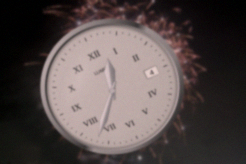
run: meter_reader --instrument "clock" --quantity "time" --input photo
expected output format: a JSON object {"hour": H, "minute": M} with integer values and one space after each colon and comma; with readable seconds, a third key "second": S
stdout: {"hour": 12, "minute": 37}
